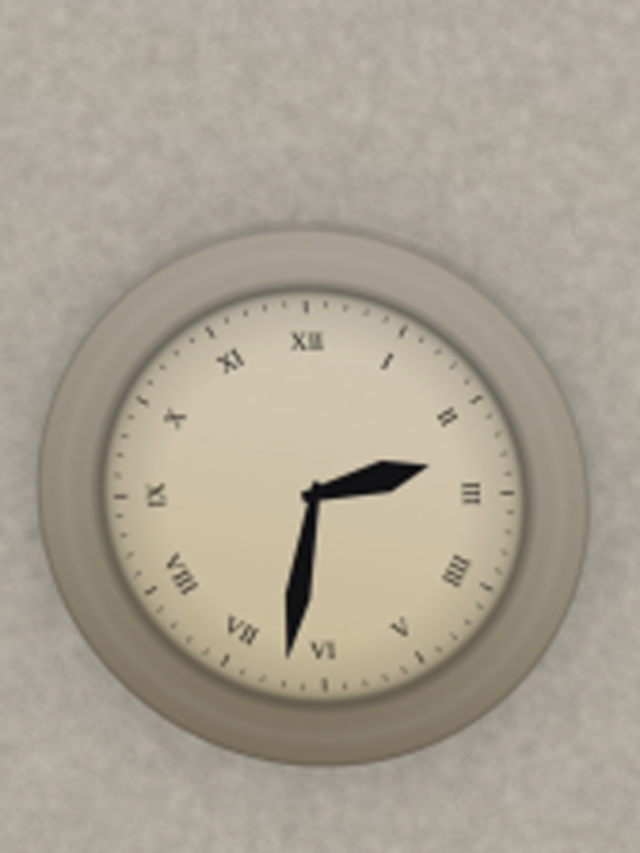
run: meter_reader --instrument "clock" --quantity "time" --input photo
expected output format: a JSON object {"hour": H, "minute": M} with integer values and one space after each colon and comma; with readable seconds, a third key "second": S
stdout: {"hour": 2, "minute": 32}
